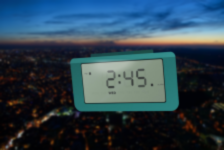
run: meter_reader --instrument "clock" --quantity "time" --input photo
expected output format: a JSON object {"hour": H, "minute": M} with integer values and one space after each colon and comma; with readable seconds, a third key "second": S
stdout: {"hour": 2, "minute": 45}
